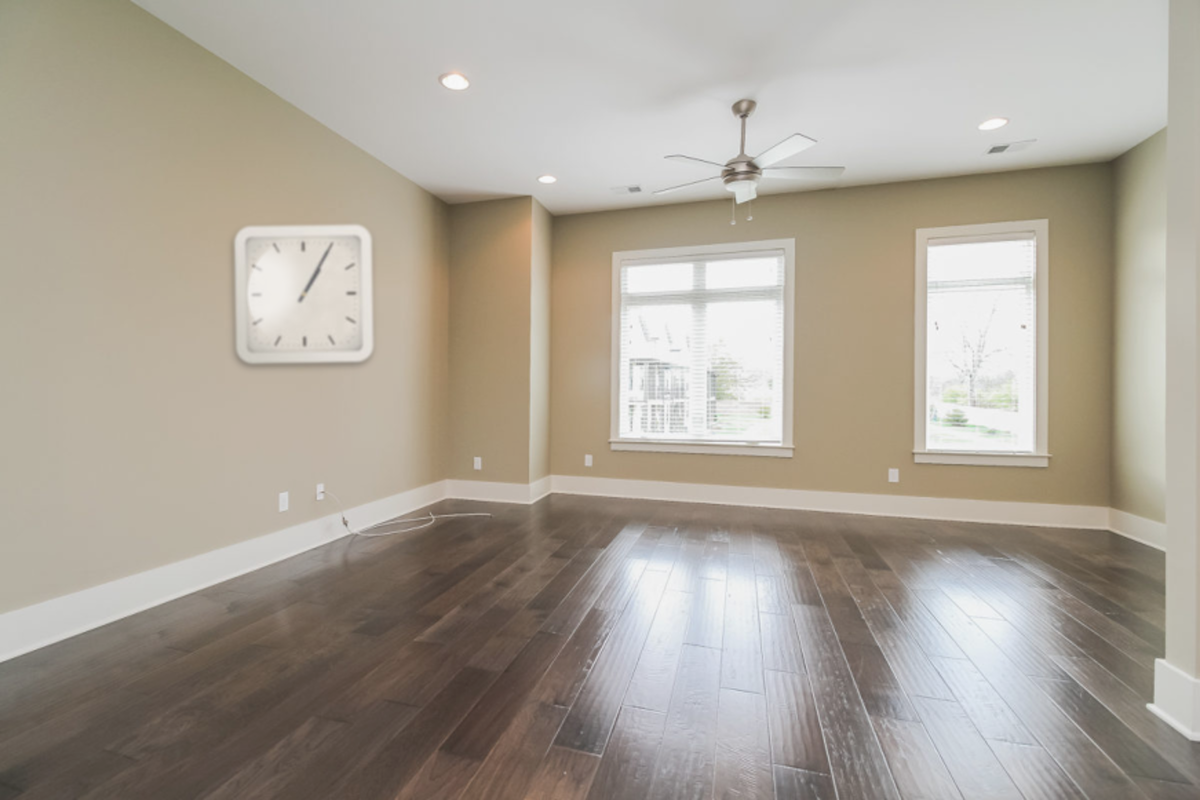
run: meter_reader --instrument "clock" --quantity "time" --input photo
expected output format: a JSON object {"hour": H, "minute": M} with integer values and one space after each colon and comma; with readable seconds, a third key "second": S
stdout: {"hour": 1, "minute": 5}
